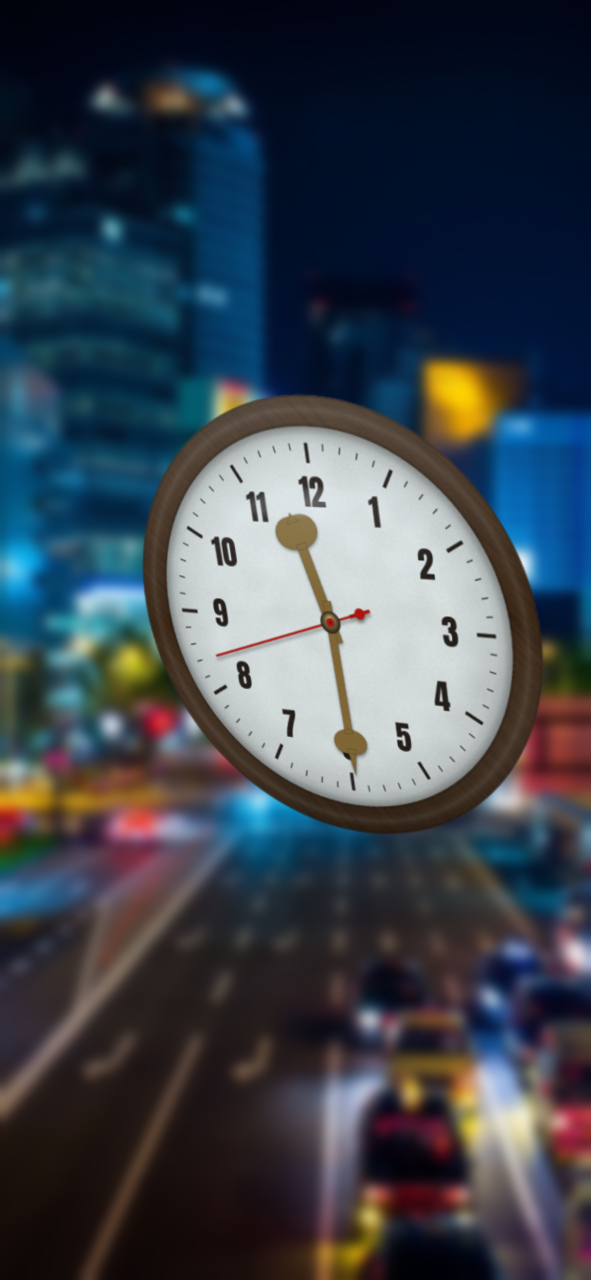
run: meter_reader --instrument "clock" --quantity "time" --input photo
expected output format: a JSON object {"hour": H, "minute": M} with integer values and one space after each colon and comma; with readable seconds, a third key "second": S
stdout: {"hour": 11, "minute": 29, "second": 42}
